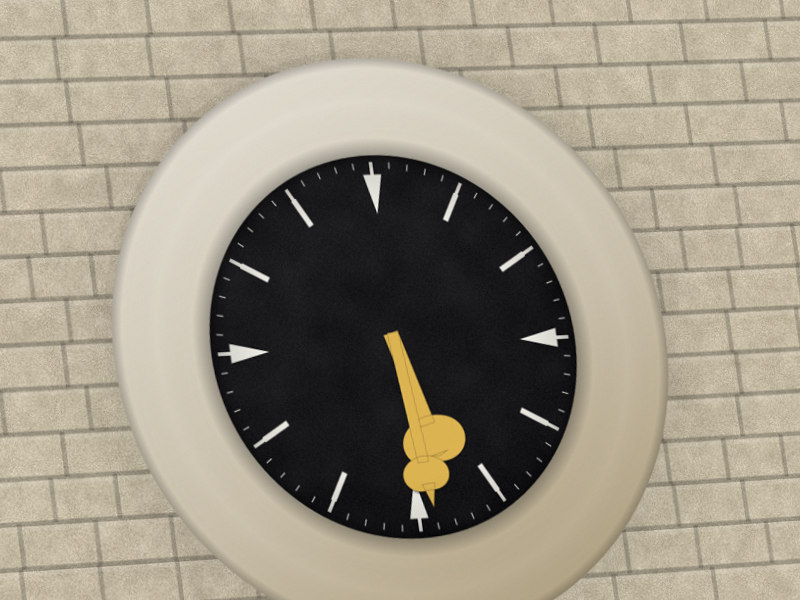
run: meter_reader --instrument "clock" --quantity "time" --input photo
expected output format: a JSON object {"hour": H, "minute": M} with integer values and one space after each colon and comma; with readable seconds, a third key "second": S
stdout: {"hour": 5, "minute": 29}
